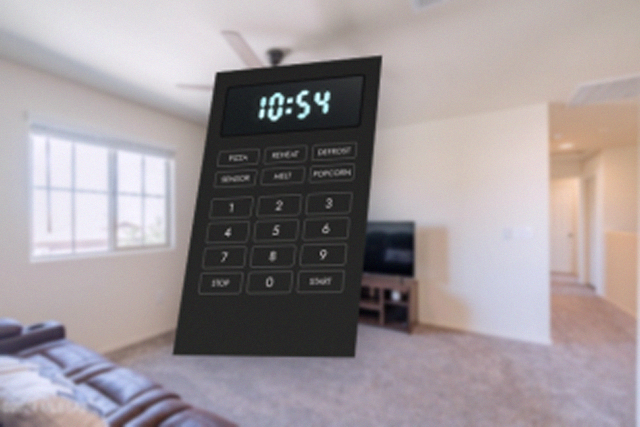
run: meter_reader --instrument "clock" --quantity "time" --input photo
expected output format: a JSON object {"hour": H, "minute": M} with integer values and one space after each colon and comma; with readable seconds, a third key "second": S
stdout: {"hour": 10, "minute": 54}
